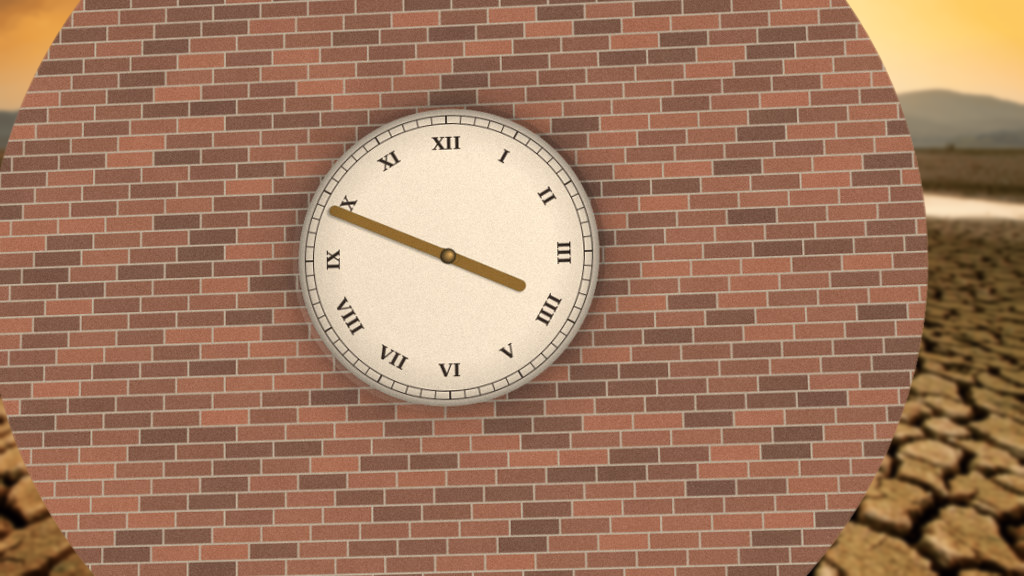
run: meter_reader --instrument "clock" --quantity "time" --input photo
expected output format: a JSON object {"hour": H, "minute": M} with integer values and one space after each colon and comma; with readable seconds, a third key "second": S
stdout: {"hour": 3, "minute": 49}
